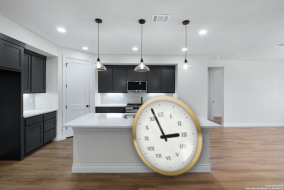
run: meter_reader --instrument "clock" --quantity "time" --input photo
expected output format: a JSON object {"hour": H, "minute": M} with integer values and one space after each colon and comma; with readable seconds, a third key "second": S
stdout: {"hour": 2, "minute": 57}
